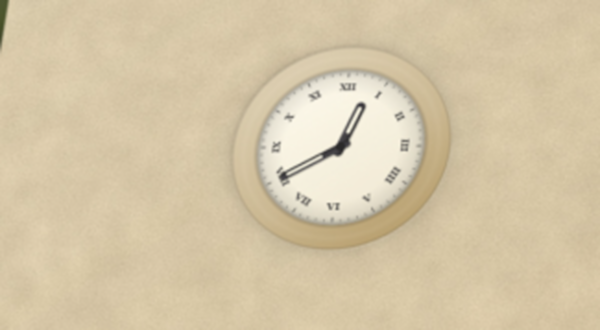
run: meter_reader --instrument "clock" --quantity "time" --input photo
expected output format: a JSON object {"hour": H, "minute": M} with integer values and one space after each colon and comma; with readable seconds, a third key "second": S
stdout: {"hour": 12, "minute": 40}
